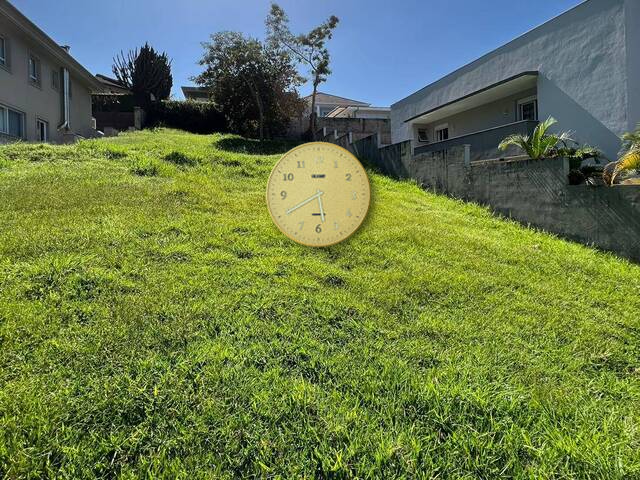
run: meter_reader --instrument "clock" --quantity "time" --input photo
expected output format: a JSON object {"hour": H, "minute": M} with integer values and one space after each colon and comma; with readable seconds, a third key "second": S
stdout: {"hour": 5, "minute": 40}
